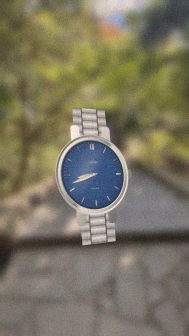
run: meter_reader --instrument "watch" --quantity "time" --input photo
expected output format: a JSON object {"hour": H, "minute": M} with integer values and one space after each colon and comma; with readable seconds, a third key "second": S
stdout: {"hour": 8, "minute": 42}
